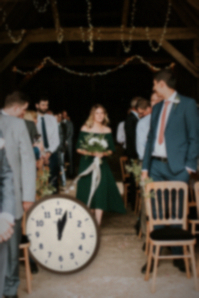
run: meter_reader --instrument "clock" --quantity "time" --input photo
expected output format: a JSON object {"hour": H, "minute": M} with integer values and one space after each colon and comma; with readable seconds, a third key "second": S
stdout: {"hour": 12, "minute": 3}
